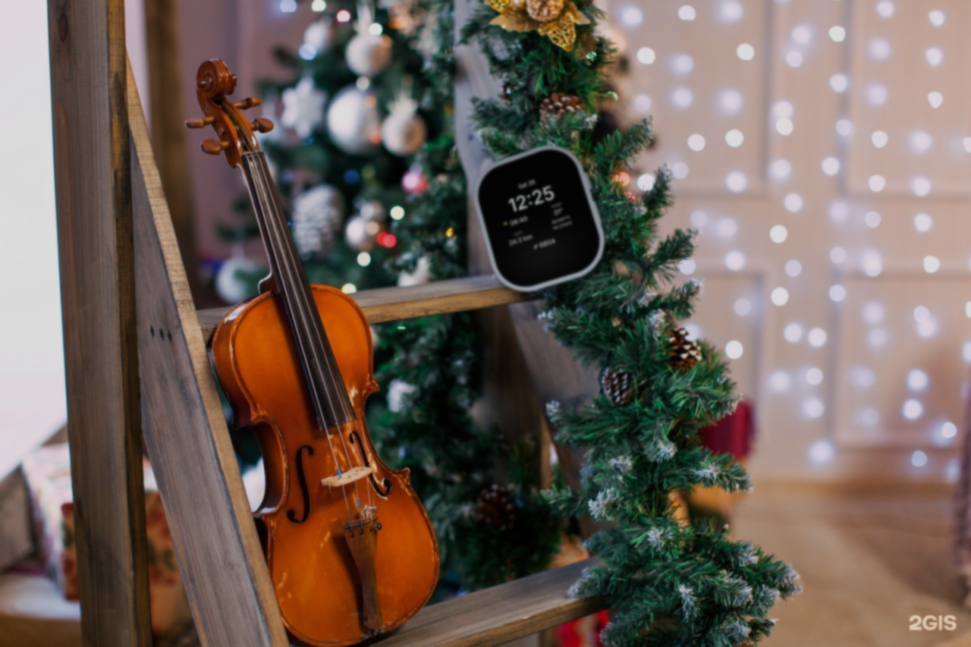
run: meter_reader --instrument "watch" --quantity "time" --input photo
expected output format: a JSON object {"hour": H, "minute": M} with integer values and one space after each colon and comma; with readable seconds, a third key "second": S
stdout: {"hour": 12, "minute": 25}
